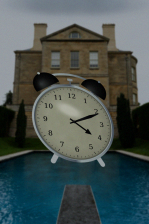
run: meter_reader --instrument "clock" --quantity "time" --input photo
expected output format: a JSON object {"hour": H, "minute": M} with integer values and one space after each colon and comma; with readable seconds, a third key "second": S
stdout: {"hour": 4, "minute": 11}
